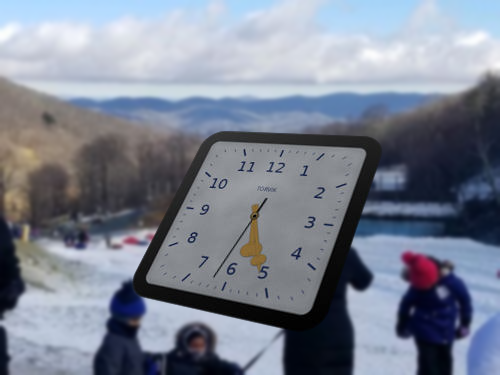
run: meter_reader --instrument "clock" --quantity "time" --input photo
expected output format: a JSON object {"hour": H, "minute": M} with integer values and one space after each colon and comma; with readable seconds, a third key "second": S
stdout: {"hour": 5, "minute": 25, "second": 32}
